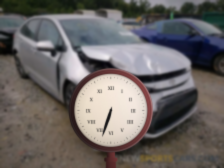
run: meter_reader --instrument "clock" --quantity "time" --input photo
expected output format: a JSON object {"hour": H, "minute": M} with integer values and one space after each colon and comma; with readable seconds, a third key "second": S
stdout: {"hour": 6, "minute": 33}
